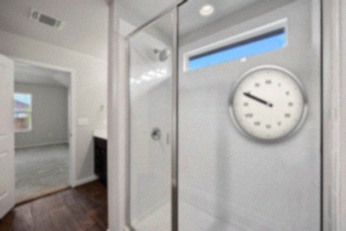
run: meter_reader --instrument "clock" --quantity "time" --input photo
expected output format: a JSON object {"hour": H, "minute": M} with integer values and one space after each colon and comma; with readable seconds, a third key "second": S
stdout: {"hour": 9, "minute": 49}
